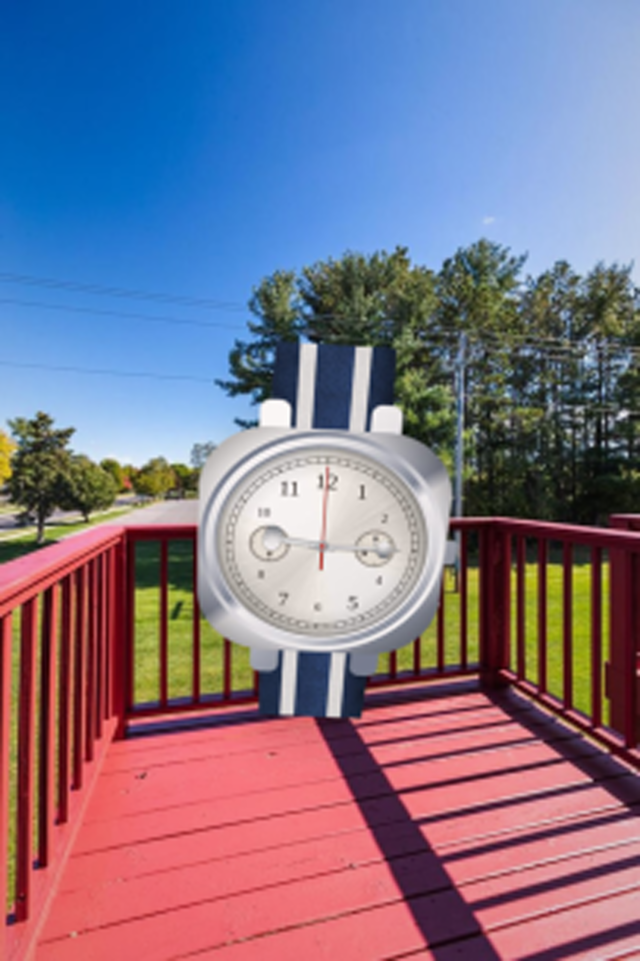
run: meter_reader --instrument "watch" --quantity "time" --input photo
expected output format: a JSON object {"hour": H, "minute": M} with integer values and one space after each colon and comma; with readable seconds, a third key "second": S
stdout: {"hour": 9, "minute": 15}
